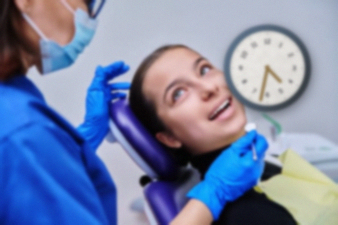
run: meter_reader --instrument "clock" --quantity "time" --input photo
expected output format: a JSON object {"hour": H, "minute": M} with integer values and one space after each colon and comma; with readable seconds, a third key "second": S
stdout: {"hour": 4, "minute": 32}
